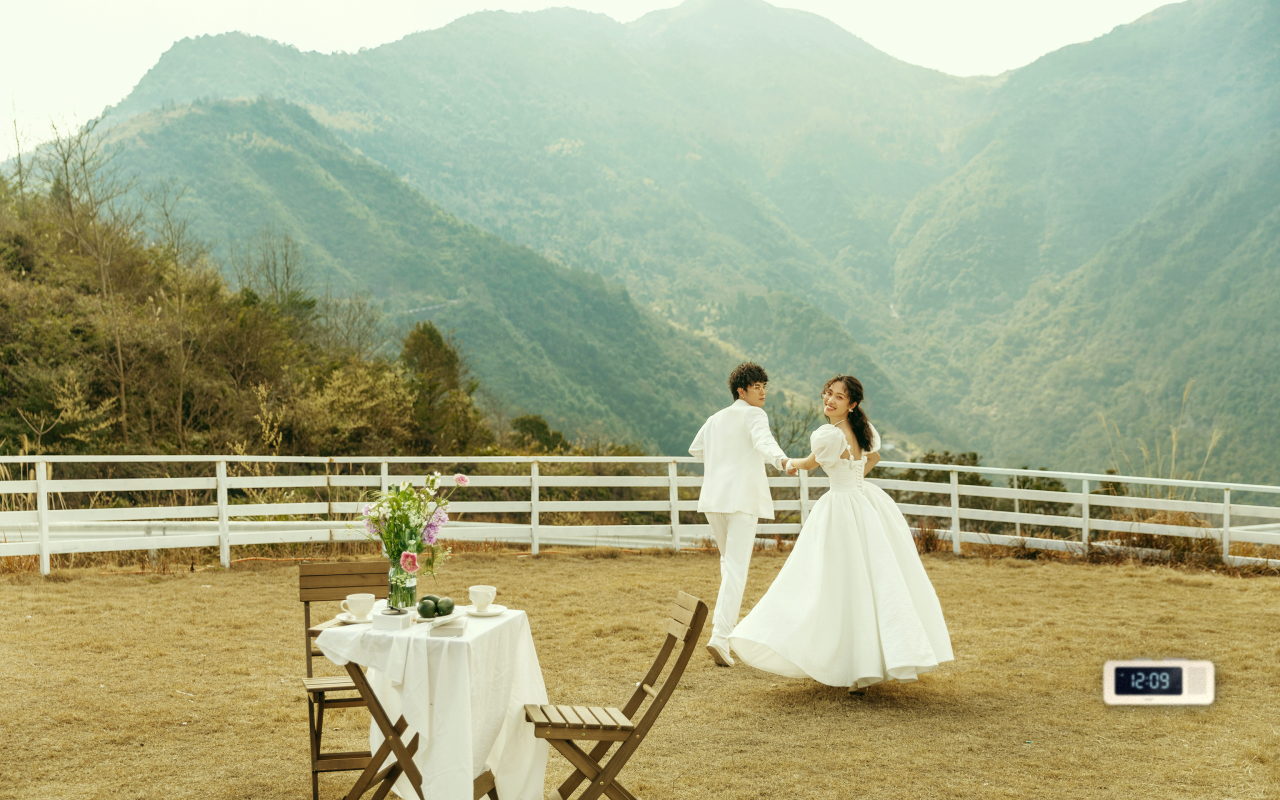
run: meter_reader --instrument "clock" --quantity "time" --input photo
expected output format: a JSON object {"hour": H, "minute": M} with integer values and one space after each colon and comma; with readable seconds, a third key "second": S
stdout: {"hour": 12, "minute": 9}
